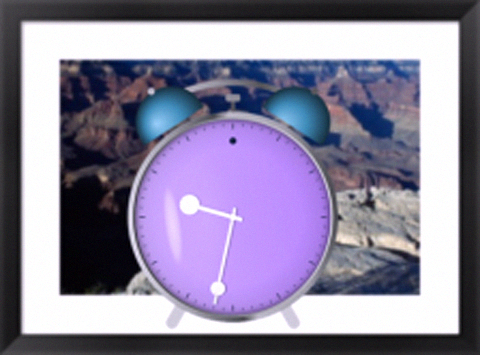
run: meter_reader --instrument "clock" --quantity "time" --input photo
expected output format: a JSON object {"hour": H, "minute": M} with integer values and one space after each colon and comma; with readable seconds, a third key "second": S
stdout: {"hour": 9, "minute": 32}
